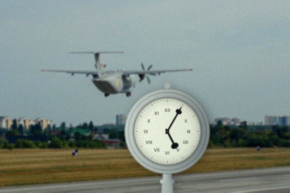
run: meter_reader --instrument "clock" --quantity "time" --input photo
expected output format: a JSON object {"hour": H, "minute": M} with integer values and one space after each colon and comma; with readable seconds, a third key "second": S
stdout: {"hour": 5, "minute": 5}
